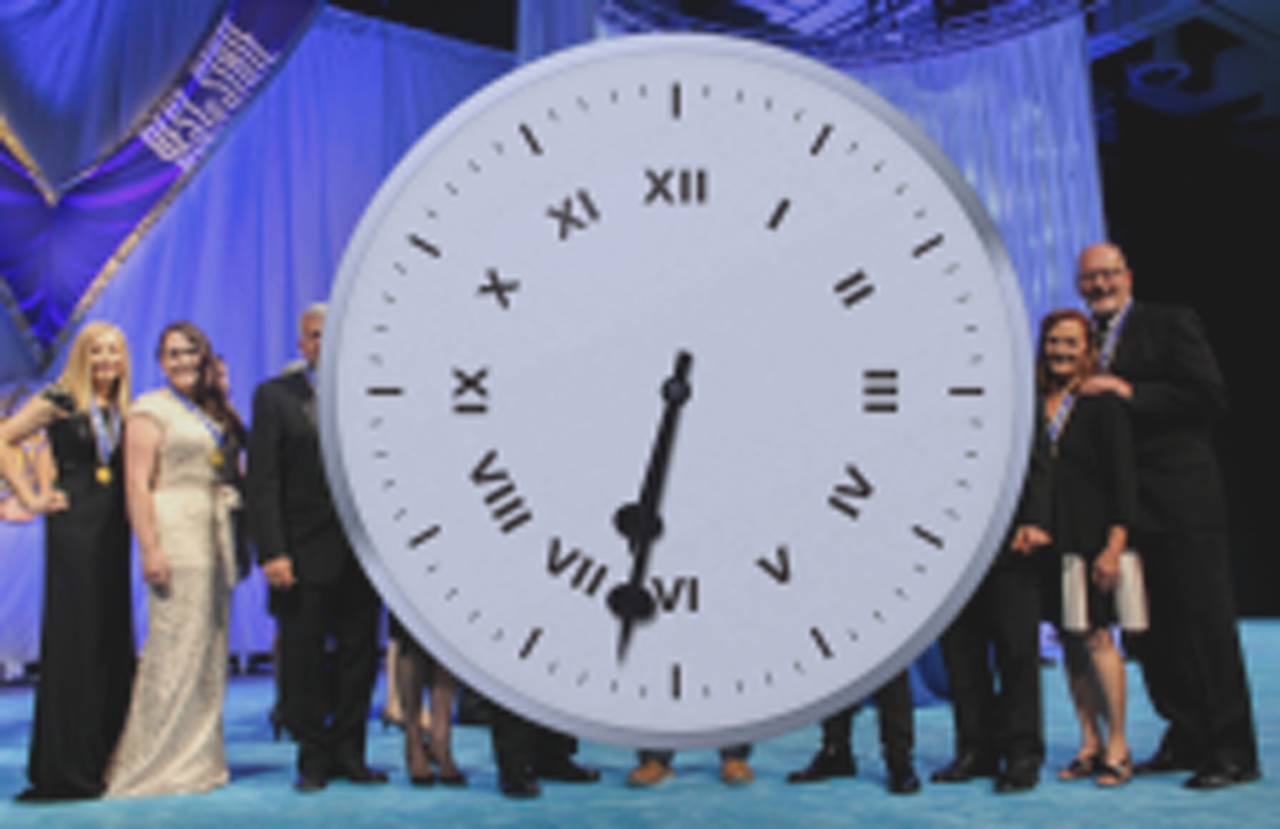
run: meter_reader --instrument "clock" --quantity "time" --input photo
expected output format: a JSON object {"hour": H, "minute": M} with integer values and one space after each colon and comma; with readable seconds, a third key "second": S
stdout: {"hour": 6, "minute": 32}
